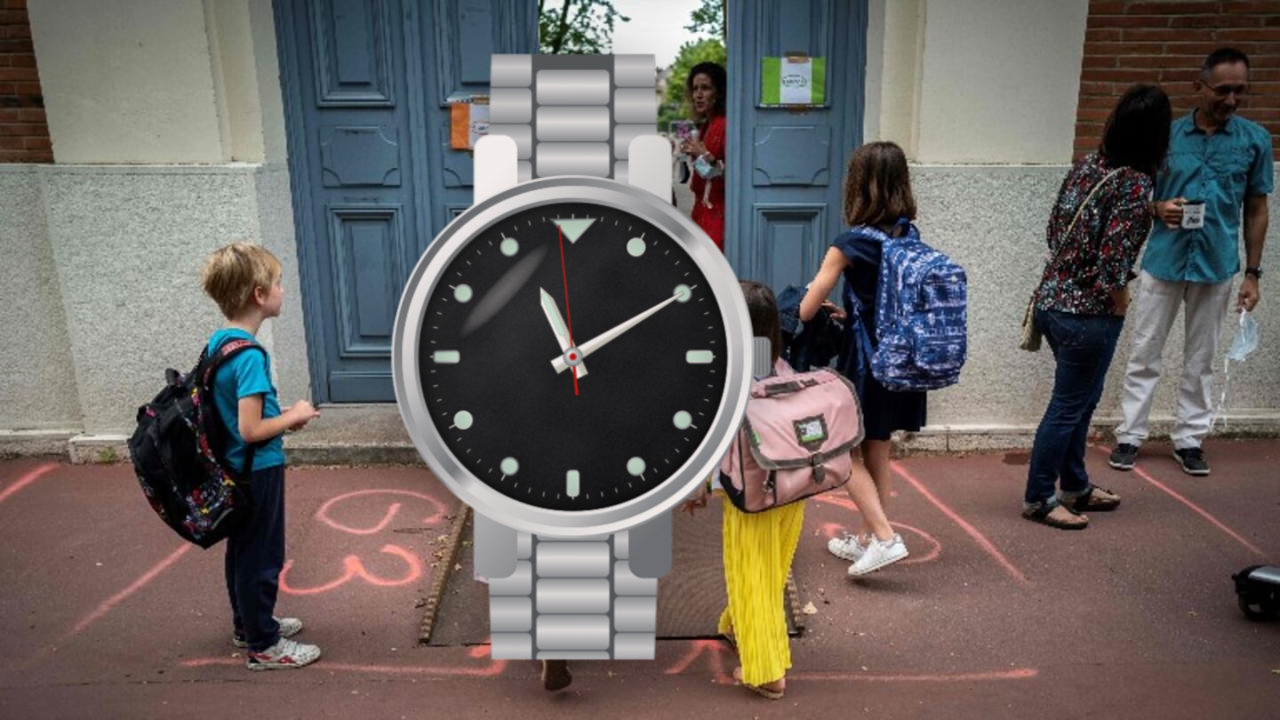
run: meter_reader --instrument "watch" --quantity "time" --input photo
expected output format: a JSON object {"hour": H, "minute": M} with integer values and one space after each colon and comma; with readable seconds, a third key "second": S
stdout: {"hour": 11, "minute": 9, "second": 59}
